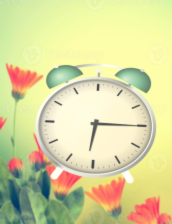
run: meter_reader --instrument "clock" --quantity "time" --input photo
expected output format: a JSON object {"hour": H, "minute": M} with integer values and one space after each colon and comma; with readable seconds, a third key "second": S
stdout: {"hour": 6, "minute": 15}
